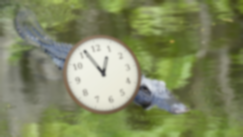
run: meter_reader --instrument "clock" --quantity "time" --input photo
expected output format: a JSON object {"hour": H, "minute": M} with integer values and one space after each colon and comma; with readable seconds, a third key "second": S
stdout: {"hour": 12, "minute": 56}
